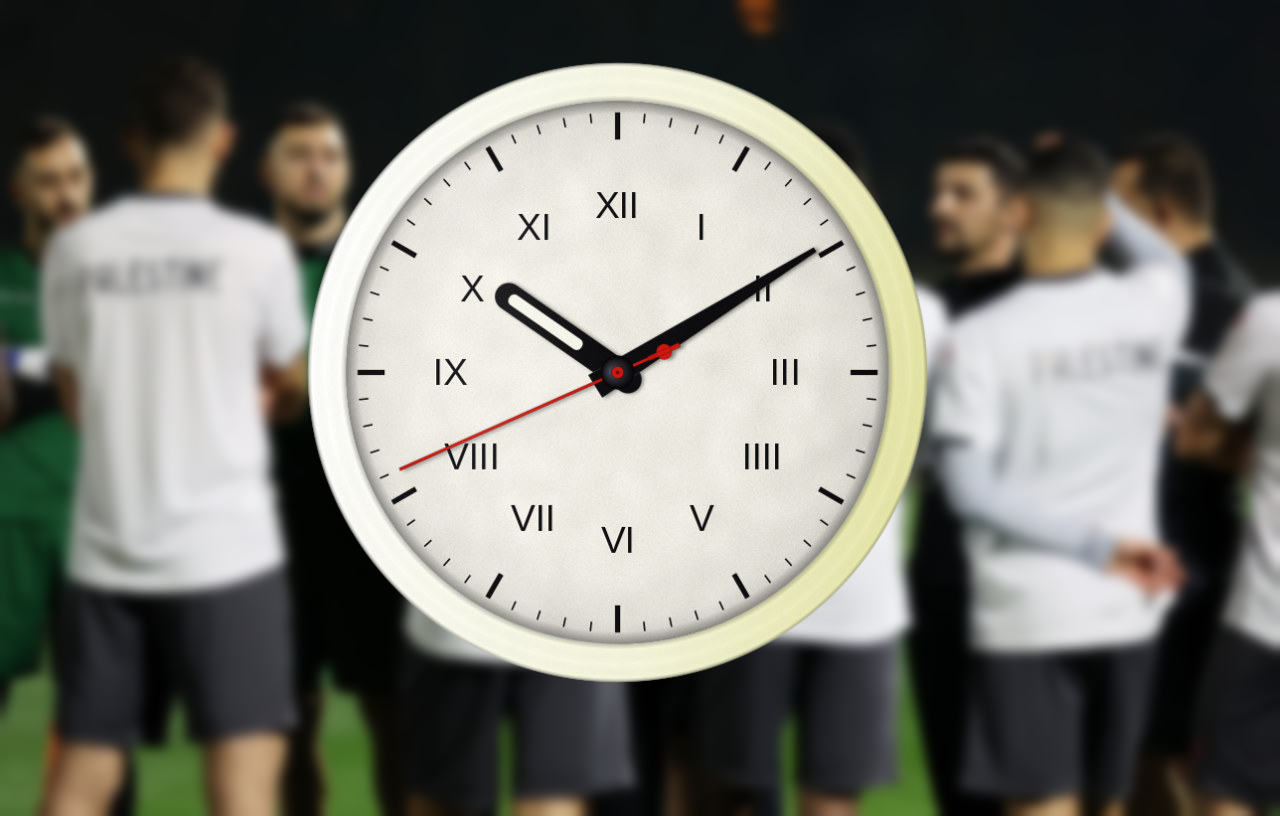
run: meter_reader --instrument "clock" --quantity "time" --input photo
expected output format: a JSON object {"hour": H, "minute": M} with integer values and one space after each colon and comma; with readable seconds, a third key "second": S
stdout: {"hour": 10, "minute": 9, "second": 41}
